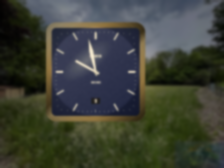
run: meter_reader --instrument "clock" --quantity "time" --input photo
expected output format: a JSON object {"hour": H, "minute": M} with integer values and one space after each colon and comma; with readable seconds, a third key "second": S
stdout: {"hour": 9, "minute": 58}
